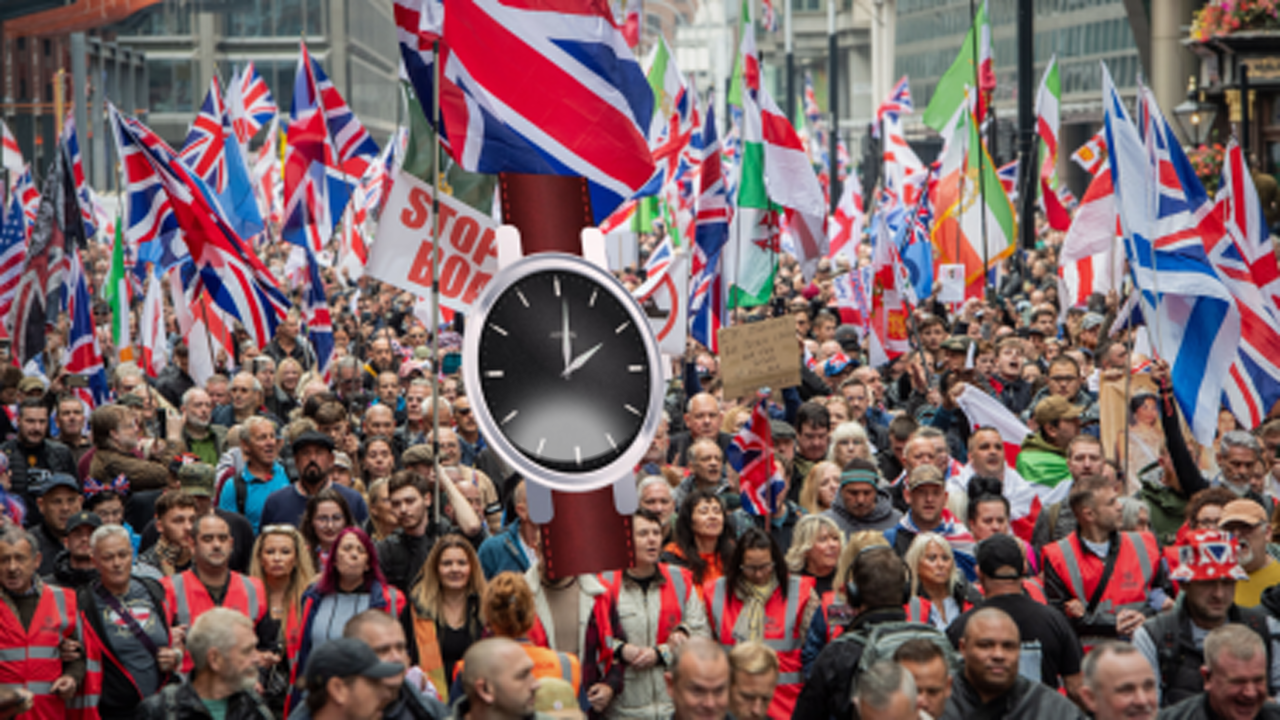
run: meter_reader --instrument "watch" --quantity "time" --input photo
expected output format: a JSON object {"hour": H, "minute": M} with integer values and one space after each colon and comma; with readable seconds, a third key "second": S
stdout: {"hour": 2, "minute": 1}
